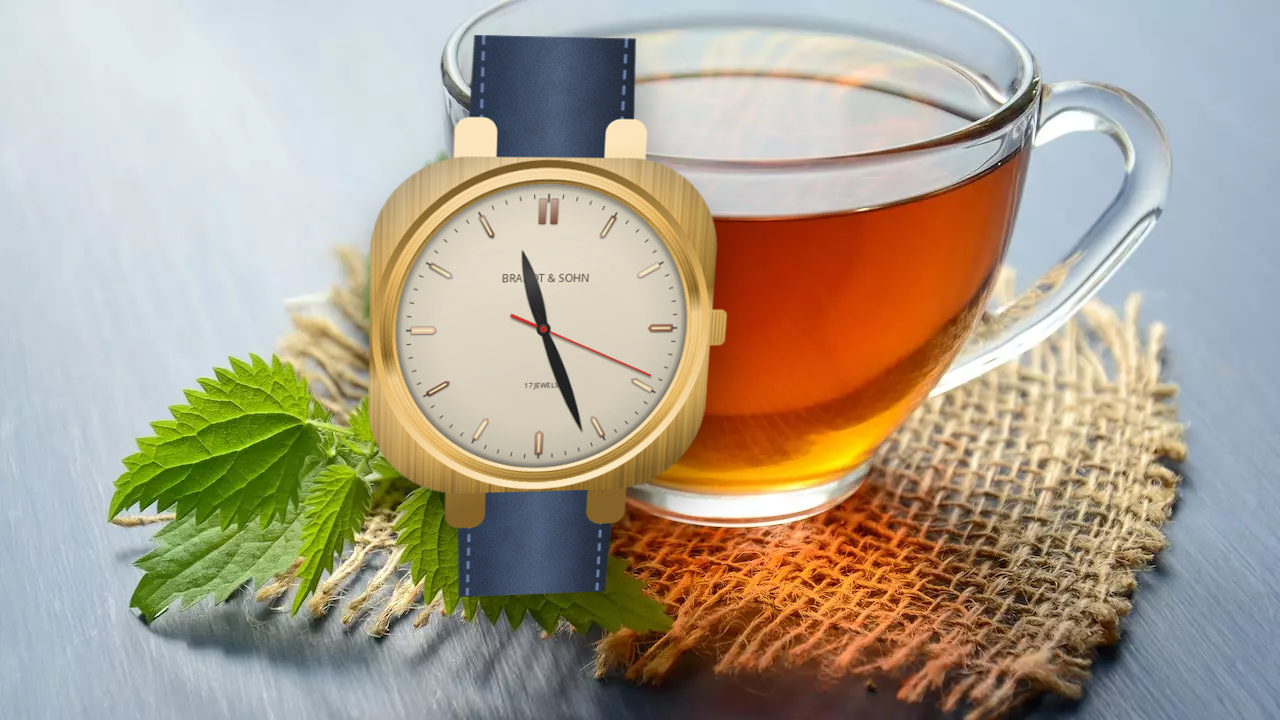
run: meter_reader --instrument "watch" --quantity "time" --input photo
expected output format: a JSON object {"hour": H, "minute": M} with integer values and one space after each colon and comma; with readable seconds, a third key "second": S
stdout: {"hour": 11, "minute": 26, "second": 19}
